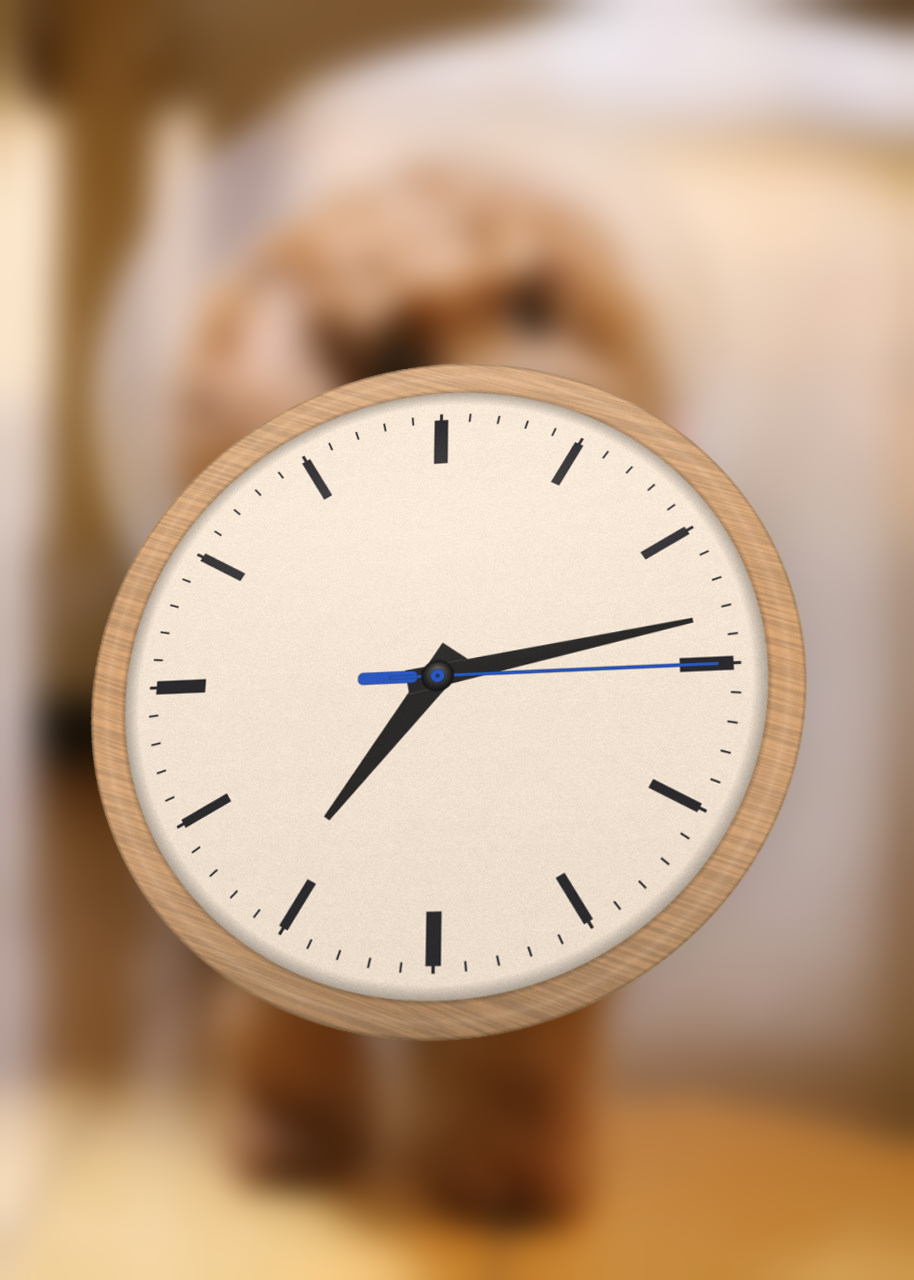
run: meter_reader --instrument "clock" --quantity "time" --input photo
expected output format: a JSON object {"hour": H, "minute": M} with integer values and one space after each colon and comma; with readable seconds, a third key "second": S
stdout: {"hour": 7, "minute": 13, "second": 15}
